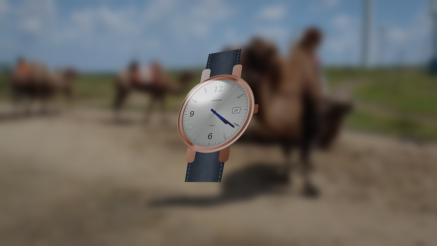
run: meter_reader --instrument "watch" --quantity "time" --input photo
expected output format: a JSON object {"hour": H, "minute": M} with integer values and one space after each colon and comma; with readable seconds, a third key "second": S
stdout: {"hour": 4, "minute": 21}
